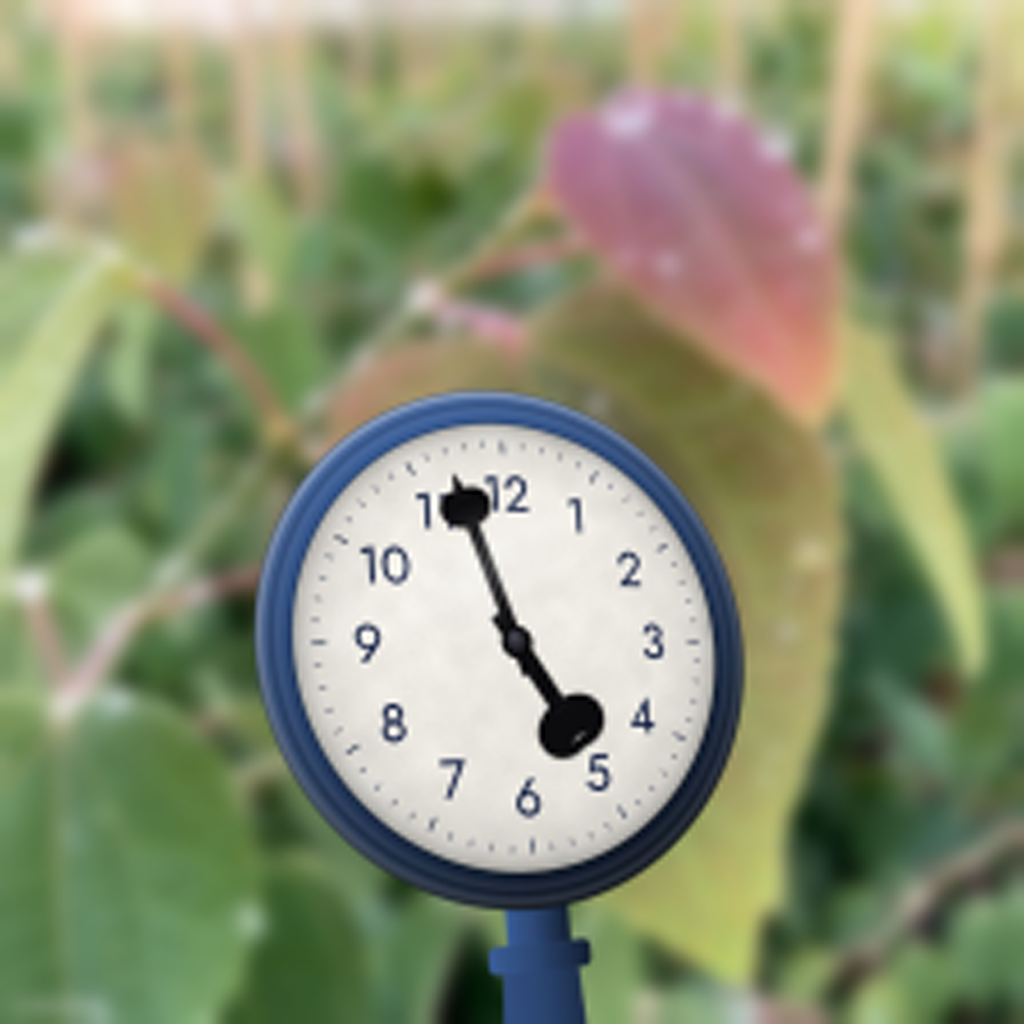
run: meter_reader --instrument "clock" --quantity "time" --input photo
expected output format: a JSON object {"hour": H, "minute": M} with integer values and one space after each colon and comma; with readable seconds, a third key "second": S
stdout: {"hour": 4, "minute": 57}
